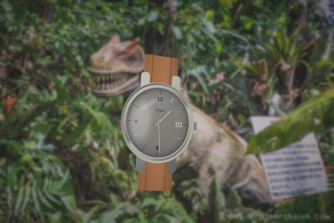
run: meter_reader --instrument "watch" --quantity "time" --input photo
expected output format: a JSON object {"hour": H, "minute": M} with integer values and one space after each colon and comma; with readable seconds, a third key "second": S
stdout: {"hour": 1, "minute": 29}
